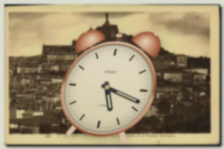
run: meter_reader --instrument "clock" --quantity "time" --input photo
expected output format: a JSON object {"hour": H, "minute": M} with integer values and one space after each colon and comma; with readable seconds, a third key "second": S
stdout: {"hour": 5, "minute": 18}
